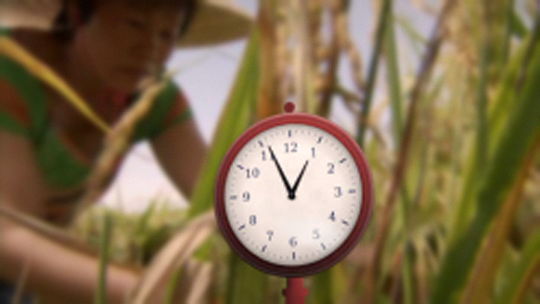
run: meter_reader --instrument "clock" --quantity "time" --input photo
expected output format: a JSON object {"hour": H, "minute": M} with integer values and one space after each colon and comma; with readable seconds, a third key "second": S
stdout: {"hour": 12, "minute": 56}
